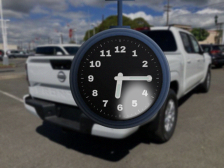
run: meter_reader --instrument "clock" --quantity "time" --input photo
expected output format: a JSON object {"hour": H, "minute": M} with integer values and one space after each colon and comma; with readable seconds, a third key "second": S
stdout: {"hour": 6, "minute": 15}
